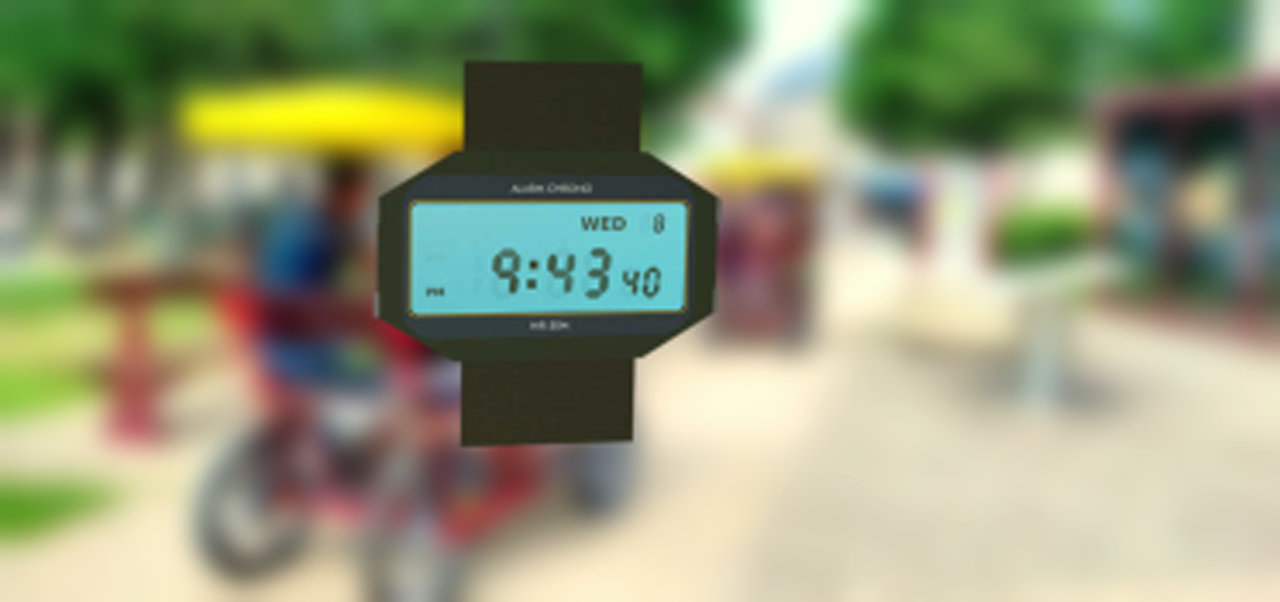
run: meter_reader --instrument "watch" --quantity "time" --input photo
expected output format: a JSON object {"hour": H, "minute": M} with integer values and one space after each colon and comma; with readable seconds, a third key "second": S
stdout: {"hour": 9, "minute": 43, "second": 40}
